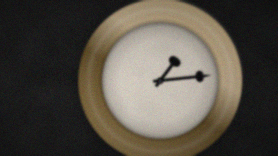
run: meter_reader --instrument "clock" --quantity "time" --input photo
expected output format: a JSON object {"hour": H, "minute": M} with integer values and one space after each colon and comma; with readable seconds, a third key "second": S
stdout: {"hour": 1, "minute": 14}
